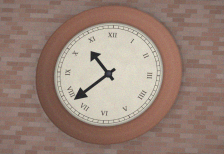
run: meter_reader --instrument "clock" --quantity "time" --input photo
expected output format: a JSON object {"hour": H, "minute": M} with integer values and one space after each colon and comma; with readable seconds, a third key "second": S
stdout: {"hour": 10, "minute": 38}
